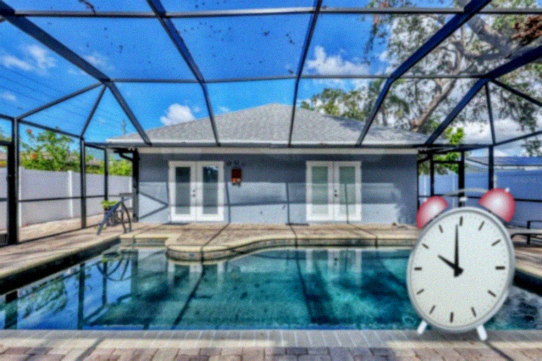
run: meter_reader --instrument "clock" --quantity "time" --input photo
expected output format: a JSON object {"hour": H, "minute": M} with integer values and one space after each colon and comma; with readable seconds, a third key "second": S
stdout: {"hour": 9, "minute": 59}
